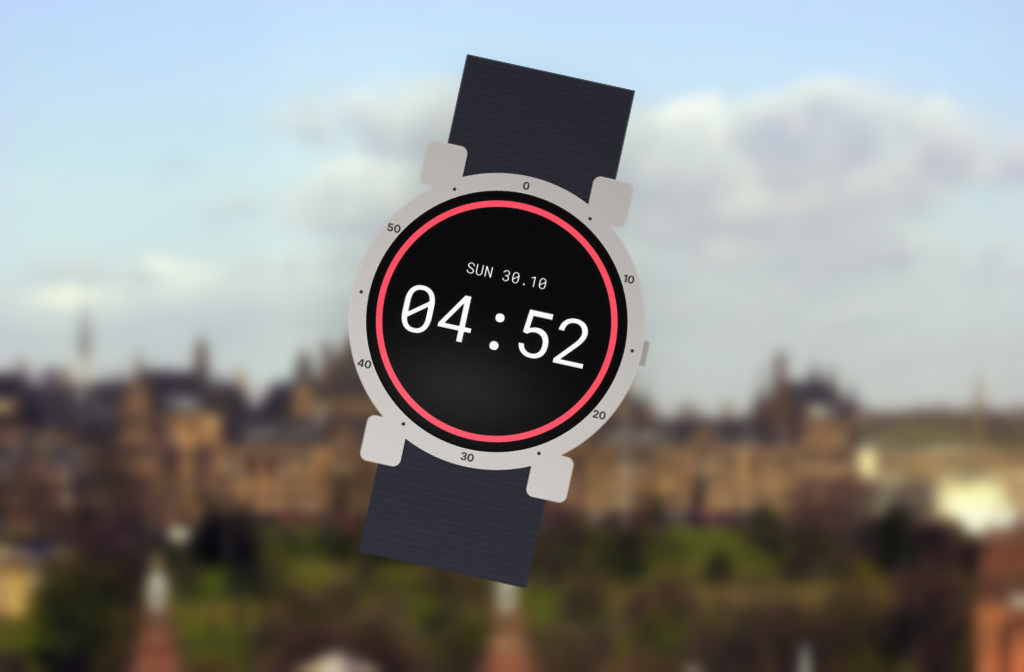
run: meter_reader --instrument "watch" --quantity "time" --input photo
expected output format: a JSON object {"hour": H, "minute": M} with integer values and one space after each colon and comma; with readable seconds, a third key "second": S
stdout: {"hour": 4, "minute": 52}
